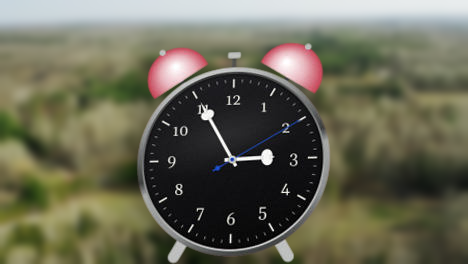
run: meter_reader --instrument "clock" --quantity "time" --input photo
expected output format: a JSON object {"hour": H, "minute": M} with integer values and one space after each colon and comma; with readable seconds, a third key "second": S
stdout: {"hour": 2, "minute": 55, "second": 10}
